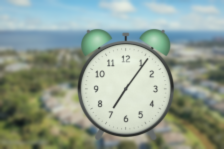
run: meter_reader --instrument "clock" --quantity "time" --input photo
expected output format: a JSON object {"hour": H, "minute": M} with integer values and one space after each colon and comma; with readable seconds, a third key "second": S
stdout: {"hour": 7, "minute": 6}
